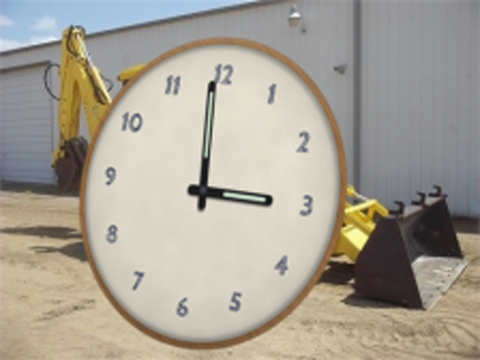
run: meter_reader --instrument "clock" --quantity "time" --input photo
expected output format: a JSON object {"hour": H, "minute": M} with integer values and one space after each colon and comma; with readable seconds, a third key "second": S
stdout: {"hour": 2, "minute": 59}
